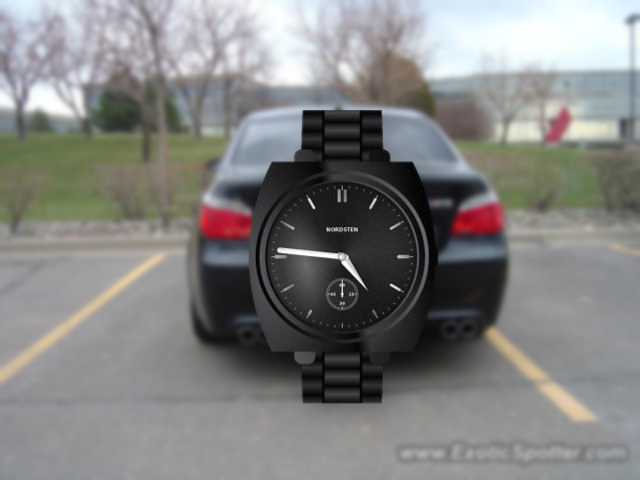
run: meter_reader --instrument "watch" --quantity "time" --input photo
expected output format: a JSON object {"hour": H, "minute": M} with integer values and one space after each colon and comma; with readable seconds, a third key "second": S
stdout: {"hour": 4, "minute": 46}
